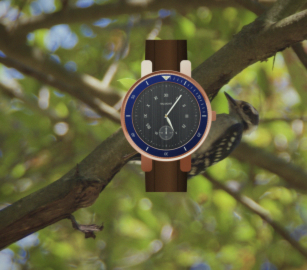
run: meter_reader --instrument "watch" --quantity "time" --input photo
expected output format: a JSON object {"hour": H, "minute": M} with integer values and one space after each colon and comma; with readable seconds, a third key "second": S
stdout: {"hour": 5, "minute": 6}
